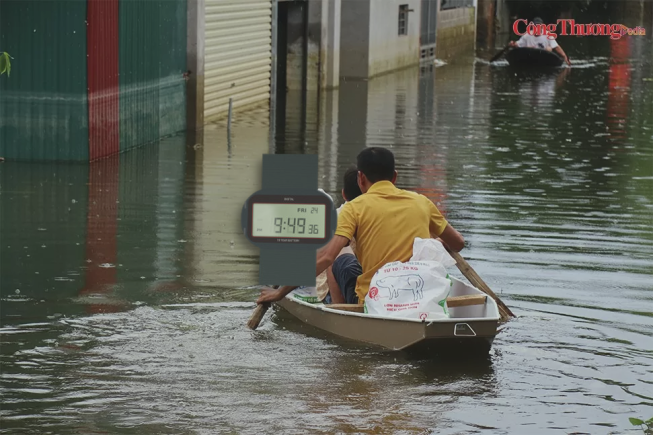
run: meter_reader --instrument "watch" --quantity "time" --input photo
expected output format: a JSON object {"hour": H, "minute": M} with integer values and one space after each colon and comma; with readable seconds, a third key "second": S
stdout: {"hour": 9, "minute": 49, "second": 36}
